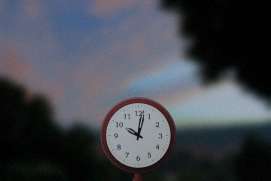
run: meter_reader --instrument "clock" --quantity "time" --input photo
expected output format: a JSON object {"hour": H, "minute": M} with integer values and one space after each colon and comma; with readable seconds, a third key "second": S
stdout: {"hour": 10, "minute": 2}
